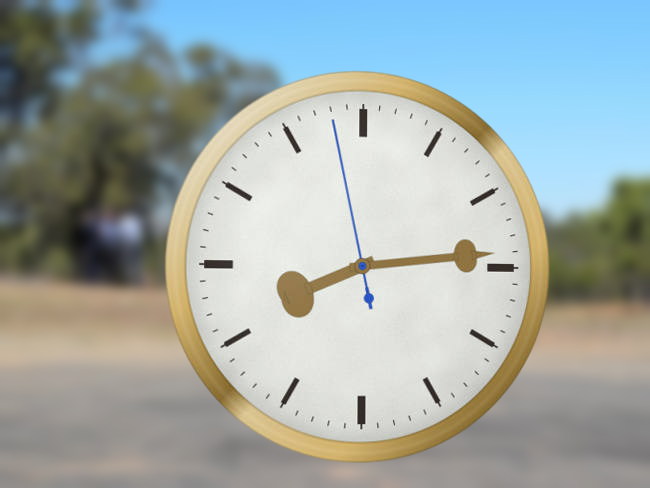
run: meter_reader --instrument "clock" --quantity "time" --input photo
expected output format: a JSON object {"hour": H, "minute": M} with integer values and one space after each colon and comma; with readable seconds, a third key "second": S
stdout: {"hour": 8, "minute": 13, "second": 58}
